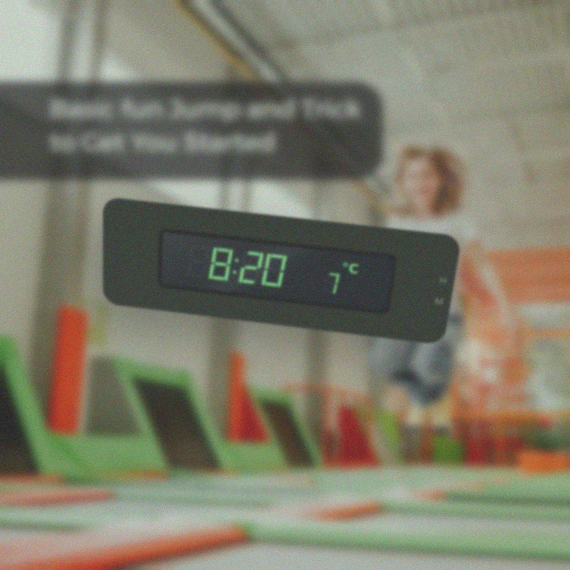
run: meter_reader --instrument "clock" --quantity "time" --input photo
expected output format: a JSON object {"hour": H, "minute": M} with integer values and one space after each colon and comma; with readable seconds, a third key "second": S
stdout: {"hour": 8, "minute": 20}
